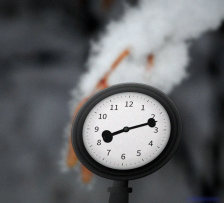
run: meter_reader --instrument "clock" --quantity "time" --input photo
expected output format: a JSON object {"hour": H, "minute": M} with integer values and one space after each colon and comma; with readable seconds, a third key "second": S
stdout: {"hour": 8, "minute": 12}
